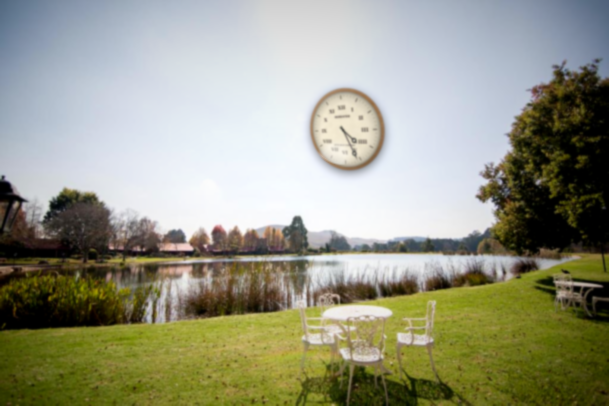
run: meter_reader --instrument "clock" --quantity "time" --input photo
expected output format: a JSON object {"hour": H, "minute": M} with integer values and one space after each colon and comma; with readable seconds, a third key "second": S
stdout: {"hour": 4, "minute": 26}
